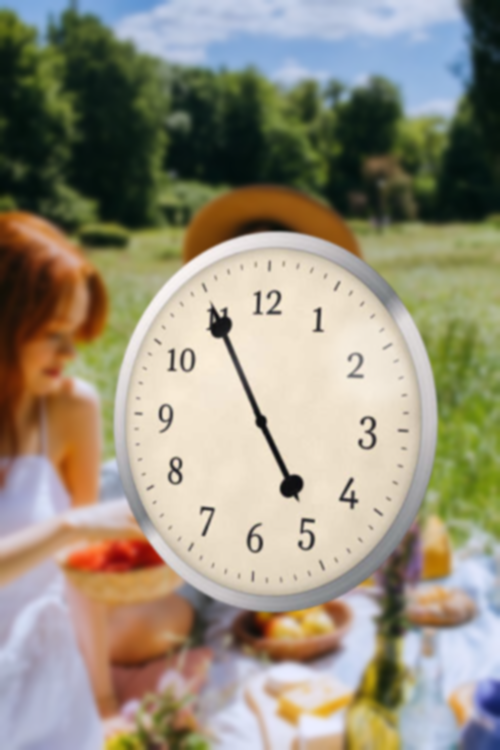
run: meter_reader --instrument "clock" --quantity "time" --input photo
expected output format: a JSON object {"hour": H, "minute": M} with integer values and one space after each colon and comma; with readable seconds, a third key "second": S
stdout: {"hour": 4, "minute": 55}
